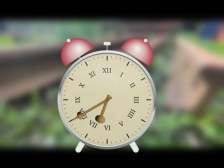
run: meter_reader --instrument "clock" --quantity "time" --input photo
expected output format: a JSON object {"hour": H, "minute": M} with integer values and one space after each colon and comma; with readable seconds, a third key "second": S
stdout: {"hour": 6, "minute": 40}
